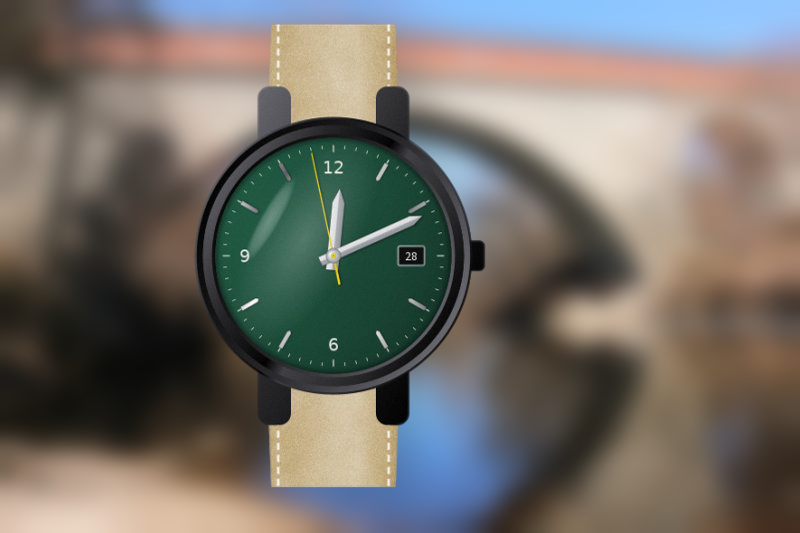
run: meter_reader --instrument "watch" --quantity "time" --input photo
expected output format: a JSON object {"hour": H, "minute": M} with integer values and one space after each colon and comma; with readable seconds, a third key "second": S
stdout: {"hour": 12, "minute": 10, "second": 58}
